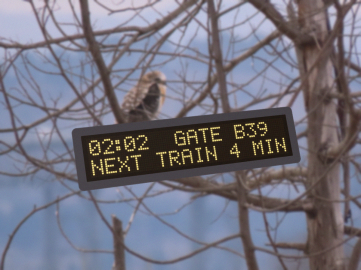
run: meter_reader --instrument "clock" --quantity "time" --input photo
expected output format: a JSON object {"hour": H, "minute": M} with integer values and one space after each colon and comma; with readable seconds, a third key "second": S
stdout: {"hour": 2, "minute": 2}
